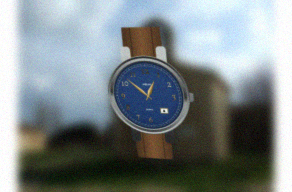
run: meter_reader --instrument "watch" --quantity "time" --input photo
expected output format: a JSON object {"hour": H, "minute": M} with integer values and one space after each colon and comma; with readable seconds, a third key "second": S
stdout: {"hour": 12, "minute": 52}
